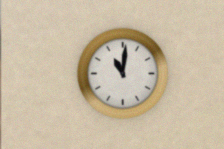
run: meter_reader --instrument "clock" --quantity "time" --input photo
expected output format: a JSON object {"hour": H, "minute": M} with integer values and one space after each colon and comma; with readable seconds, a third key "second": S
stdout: {"hour": 11, "minute": 1}
